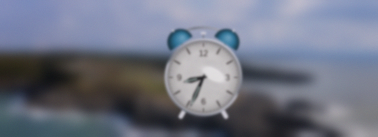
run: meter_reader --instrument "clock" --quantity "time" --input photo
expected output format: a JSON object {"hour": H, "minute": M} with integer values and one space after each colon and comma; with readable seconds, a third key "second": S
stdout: {"hour": 8, "minute": 34}
